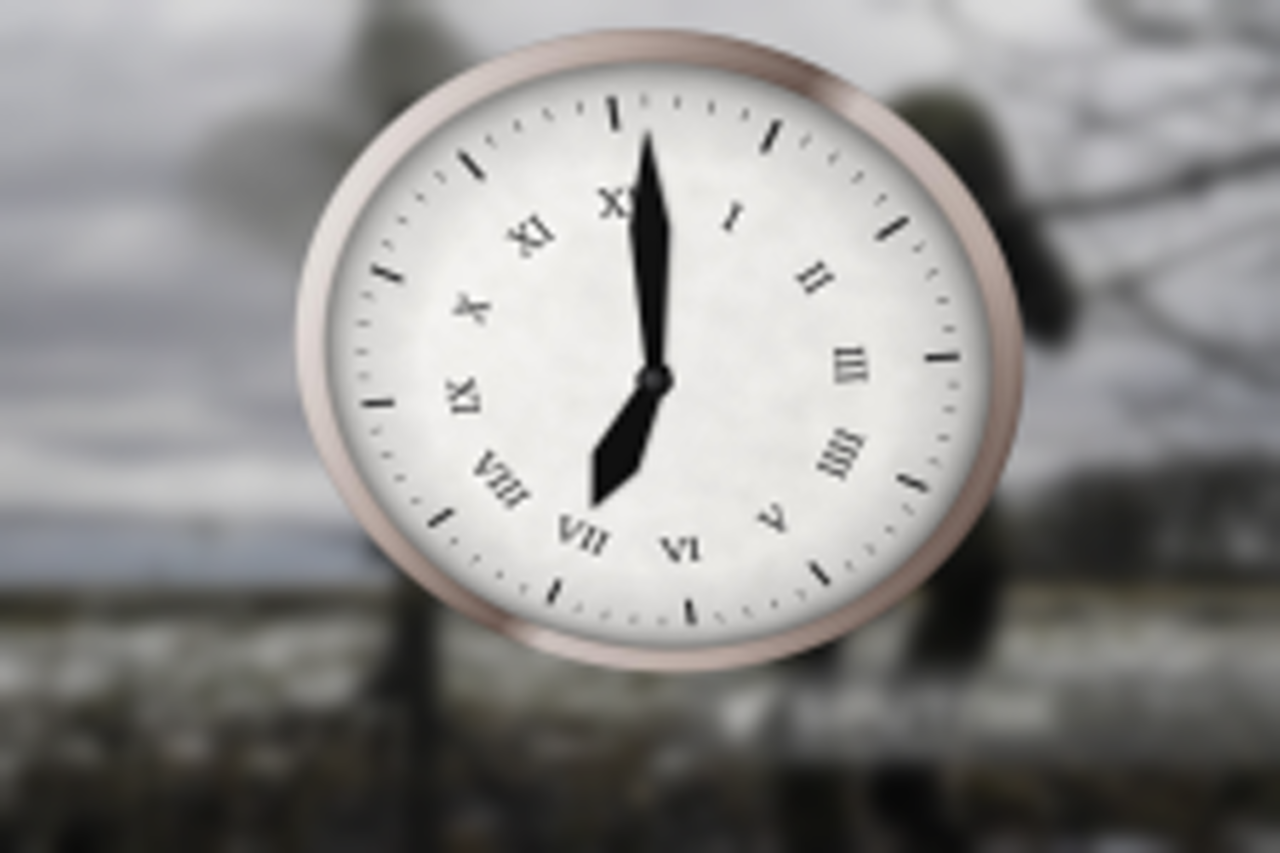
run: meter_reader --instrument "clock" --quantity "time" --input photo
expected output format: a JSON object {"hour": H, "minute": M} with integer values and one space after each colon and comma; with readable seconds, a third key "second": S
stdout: {"hour": 7, "minute": 1}
